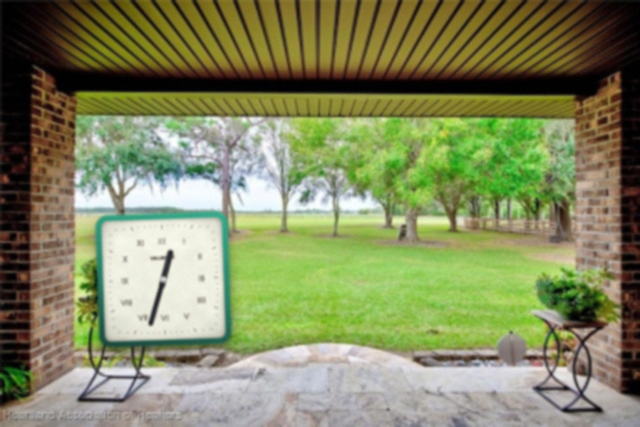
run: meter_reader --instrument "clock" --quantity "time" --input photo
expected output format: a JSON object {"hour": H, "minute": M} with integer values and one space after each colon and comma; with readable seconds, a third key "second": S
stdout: {"hour": 12, "minute": 33}
